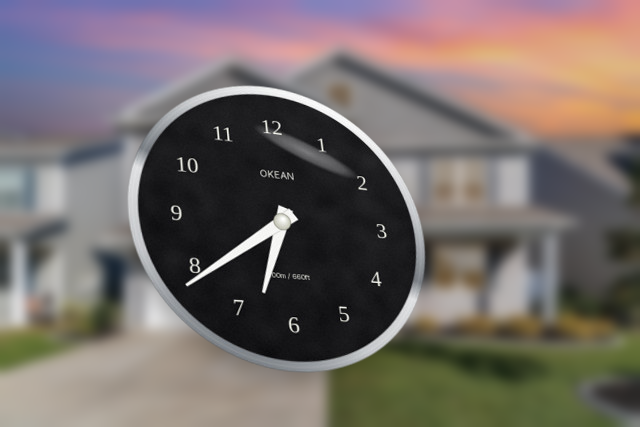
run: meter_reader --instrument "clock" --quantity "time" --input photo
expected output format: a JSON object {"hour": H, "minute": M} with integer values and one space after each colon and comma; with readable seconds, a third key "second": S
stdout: {"hour": 6, "minute": 39}
